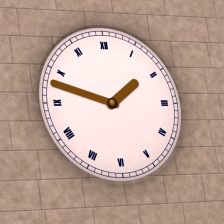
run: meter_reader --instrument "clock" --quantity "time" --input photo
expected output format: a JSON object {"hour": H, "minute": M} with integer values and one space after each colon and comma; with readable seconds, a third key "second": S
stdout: {"hour": 1, "minute": 48}
